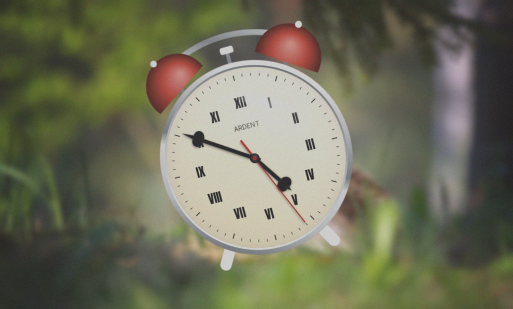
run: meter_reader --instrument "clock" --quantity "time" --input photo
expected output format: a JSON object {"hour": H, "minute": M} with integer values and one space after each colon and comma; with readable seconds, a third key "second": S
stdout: {"hour": 4, "minute": 50, "second": 26}
